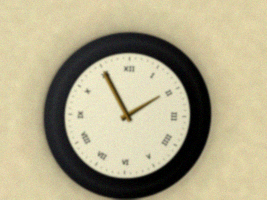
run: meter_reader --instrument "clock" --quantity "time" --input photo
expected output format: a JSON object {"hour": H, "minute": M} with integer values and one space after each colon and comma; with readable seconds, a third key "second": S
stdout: {"hour": 1, "minute": 55}
